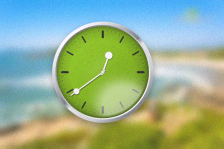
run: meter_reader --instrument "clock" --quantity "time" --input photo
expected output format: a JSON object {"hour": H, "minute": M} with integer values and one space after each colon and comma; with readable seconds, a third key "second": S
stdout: {"hour": 12, "minute": 39}
